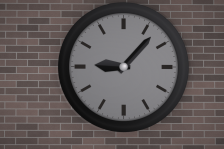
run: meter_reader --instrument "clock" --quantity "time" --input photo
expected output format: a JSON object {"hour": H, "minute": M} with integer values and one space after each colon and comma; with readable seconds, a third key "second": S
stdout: {"hour": 9, "minute": 7}
